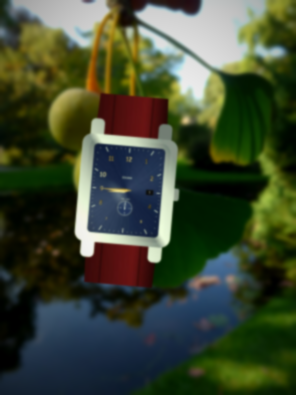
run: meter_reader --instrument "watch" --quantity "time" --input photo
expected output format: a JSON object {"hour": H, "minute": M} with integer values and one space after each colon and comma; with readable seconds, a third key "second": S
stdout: {"hour": 8, "minute": 45}
